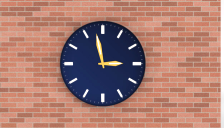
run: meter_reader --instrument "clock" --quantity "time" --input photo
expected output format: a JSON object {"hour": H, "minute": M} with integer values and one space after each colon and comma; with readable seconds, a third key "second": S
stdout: {"hour": 2, "minute": 58}
